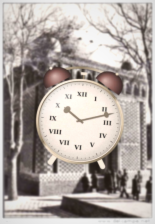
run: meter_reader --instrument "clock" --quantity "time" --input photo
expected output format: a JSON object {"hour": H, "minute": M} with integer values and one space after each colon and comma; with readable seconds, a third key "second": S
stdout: {"hour": 10, "minute": 12}
